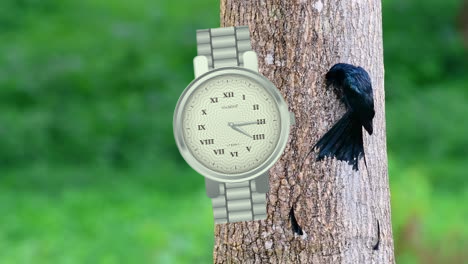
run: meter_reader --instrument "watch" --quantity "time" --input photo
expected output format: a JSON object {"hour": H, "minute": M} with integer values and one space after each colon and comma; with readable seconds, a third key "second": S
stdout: {"hour": 4, "minute": 15}
